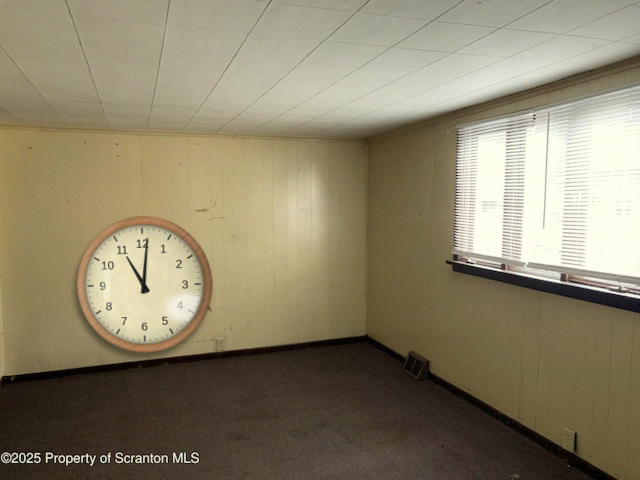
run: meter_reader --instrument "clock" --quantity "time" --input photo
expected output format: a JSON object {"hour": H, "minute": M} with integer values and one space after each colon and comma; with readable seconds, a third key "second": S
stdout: {"hour": 11, "minute": 1}
